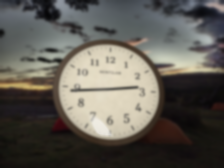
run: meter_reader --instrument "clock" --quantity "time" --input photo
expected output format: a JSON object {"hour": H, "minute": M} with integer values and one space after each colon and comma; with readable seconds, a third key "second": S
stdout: {"hour": 2, "minute": 44}
